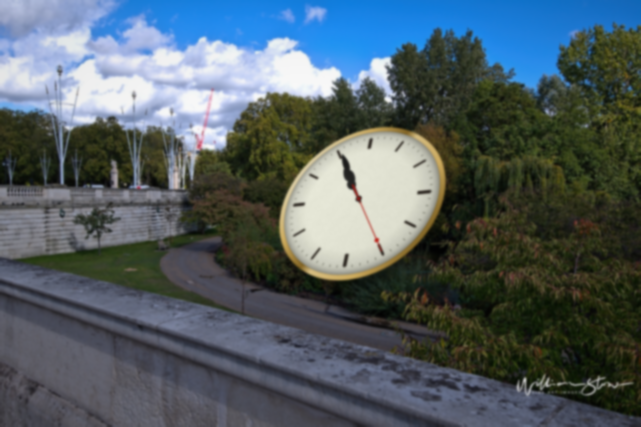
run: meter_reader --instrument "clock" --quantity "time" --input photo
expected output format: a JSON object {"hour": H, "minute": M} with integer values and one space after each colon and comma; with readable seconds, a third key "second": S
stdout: {"hour": 10, "minute": 55, "second": 25}
